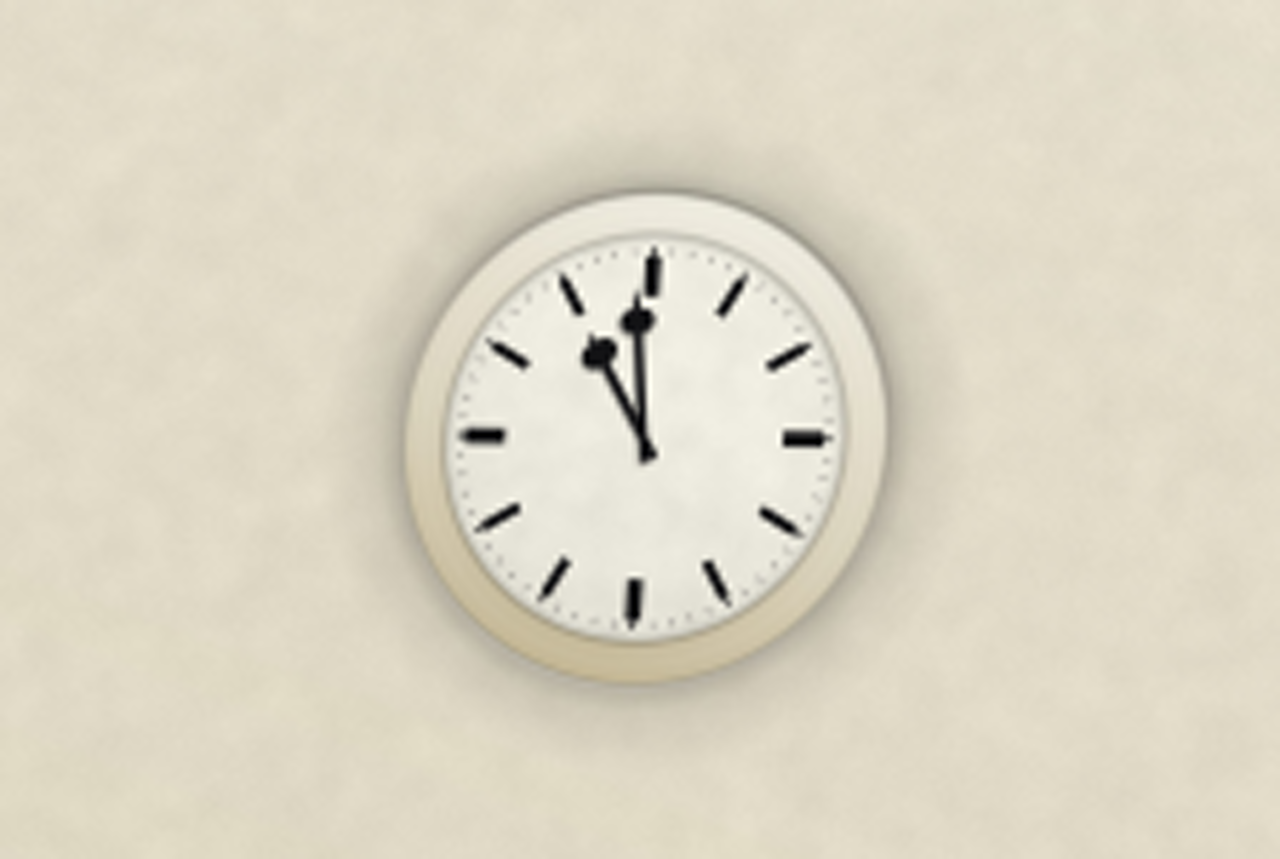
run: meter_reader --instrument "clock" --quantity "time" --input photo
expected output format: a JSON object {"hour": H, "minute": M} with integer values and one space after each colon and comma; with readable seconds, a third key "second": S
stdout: {"hour": 10, "minute": 59}
